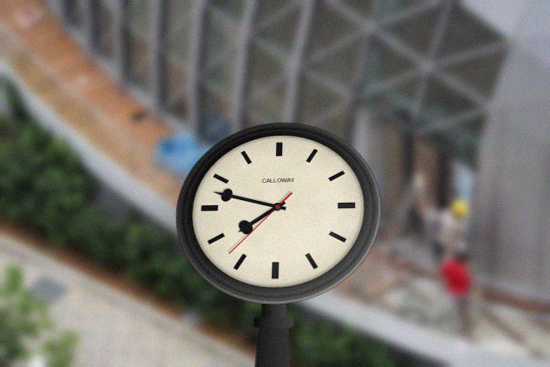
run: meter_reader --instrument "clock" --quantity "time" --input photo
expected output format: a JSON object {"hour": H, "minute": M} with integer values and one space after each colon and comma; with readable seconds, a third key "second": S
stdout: {"hour": 7, "minute": 47, "second": 37}
